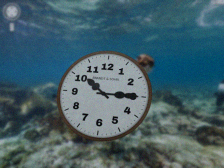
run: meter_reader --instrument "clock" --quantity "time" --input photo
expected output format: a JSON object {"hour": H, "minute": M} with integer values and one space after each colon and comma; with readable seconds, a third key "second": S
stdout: {"hour": 10, "minute": 15}
